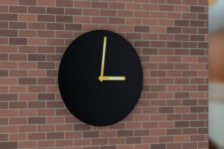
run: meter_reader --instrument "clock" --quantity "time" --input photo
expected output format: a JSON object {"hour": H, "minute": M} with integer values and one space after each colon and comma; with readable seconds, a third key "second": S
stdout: {"hour": 3, "minute": 1}
